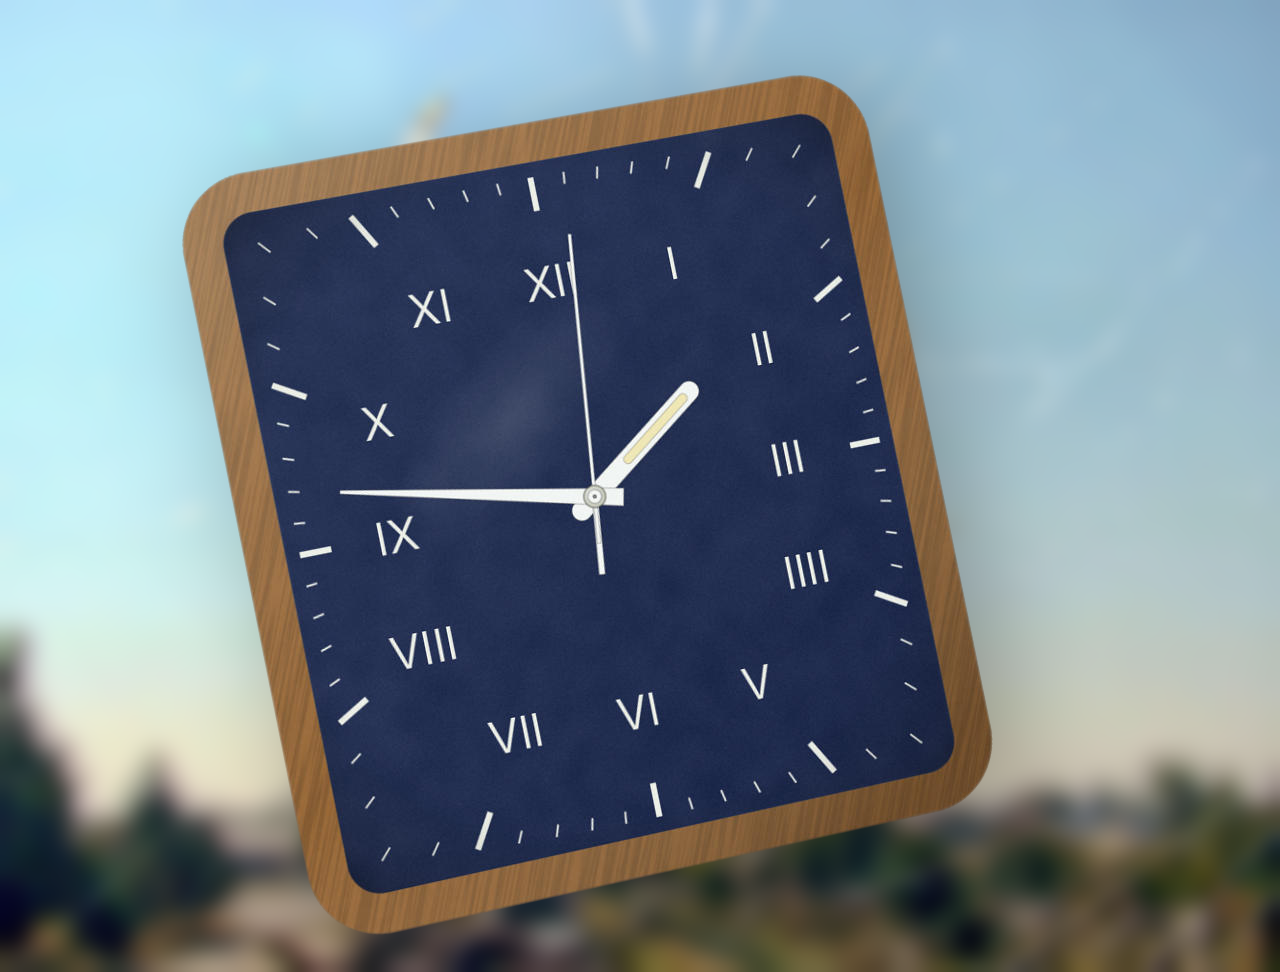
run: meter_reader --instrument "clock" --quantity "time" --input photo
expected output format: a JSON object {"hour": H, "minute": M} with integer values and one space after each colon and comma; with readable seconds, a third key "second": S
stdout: {"hour": 1, "minute": 47, "second": 1}
